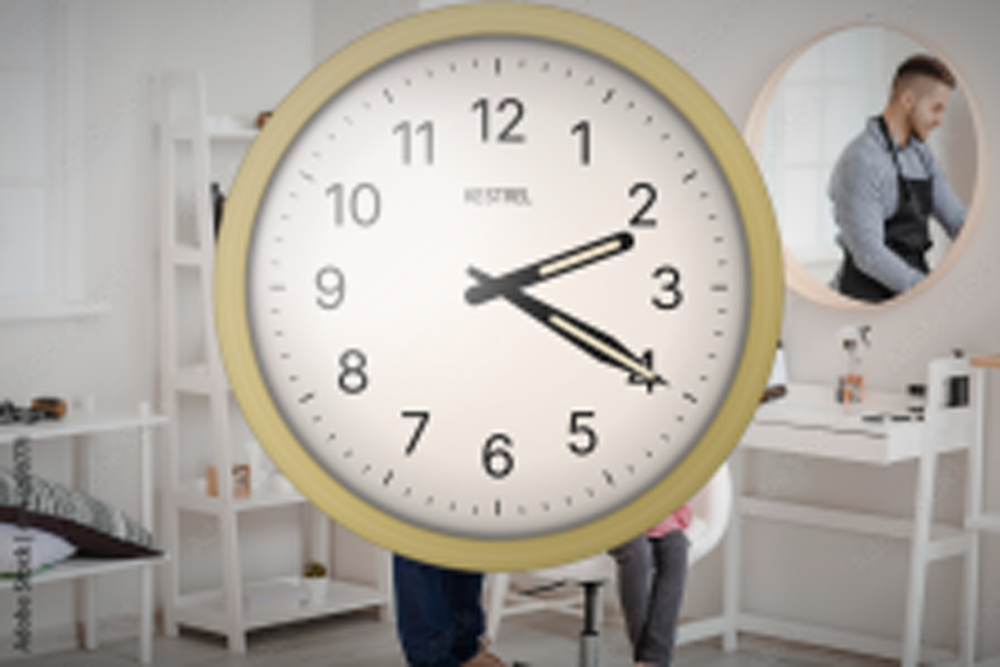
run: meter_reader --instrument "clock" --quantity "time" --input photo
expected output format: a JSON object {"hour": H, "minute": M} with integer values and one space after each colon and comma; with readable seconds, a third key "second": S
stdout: {"hour": 2, "minute": 20}
